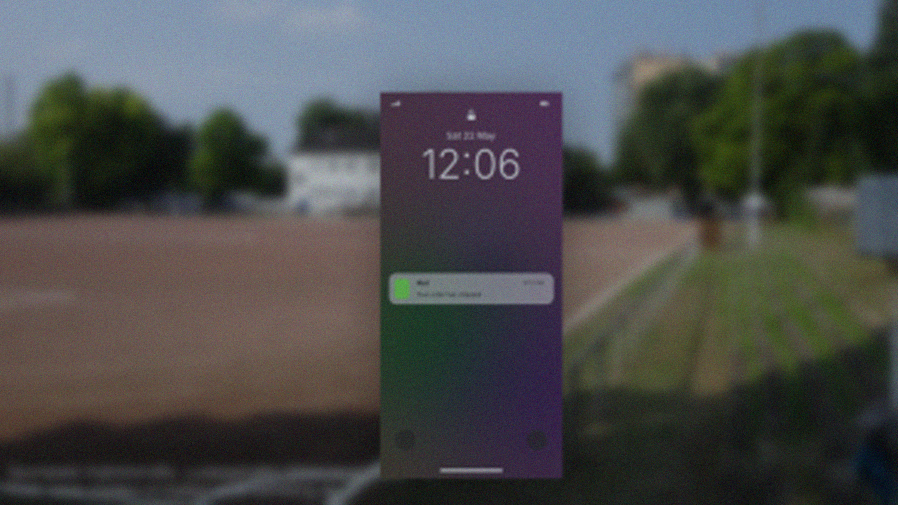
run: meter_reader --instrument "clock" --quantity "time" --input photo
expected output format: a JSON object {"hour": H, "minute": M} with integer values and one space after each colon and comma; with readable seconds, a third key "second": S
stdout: {"hour": 12, "minute": 6}
